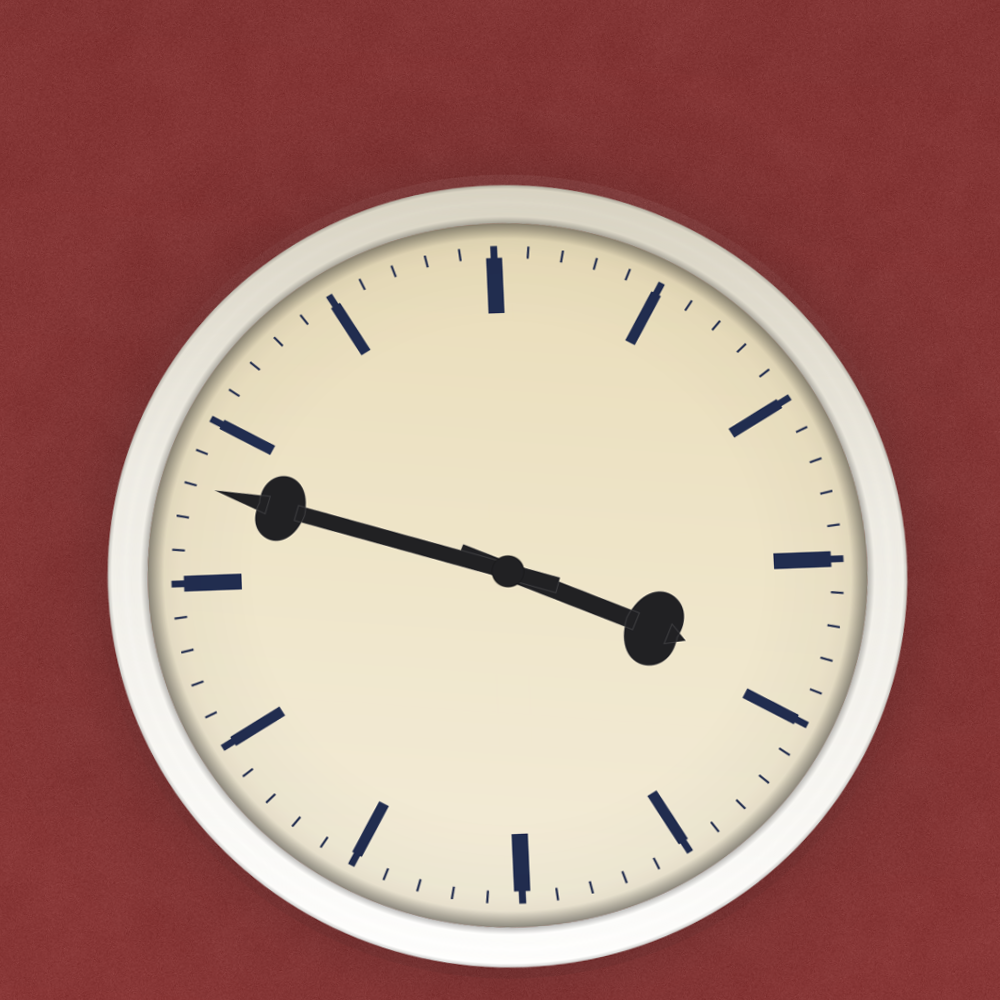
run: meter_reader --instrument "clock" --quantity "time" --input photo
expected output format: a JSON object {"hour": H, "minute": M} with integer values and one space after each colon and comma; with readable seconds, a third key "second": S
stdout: {"hour": 3, "minute": 48}
